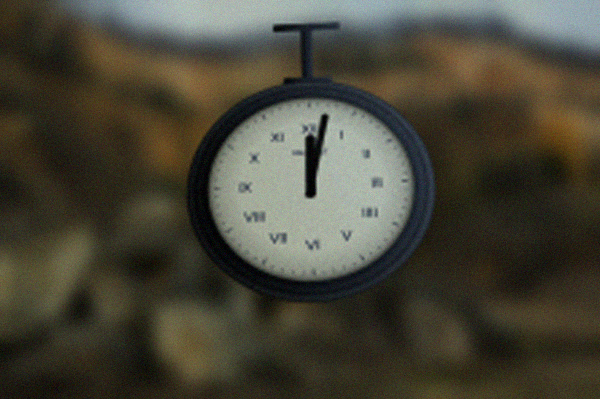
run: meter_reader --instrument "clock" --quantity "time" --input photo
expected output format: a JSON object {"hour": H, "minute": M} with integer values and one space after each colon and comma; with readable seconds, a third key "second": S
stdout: {"hour": 12, "minute": 2}
